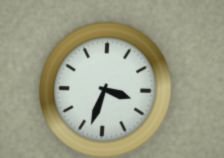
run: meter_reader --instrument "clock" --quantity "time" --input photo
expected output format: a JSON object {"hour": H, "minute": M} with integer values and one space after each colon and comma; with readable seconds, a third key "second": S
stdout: {"hour": 3, "minute": 33}
